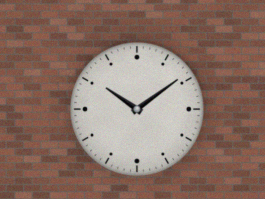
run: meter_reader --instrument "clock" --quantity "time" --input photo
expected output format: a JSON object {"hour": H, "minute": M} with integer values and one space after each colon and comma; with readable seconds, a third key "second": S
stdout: {"hour": 10, "minute": 9}
